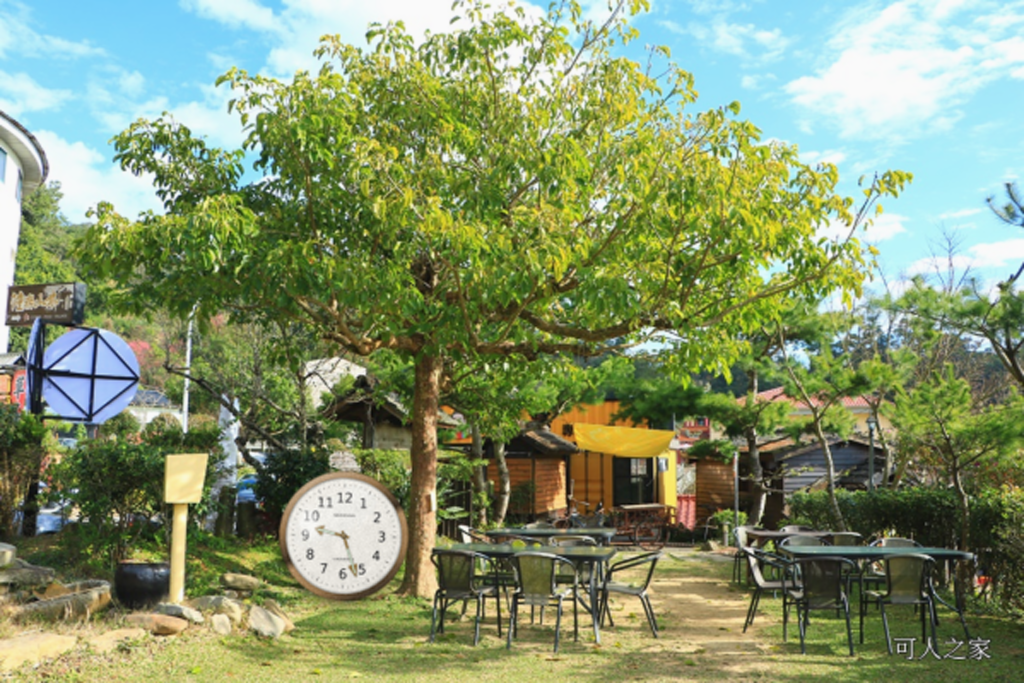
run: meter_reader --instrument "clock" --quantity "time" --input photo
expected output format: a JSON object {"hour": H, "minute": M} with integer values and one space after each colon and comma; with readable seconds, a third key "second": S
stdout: {"hour": 9, "minute": 27}
